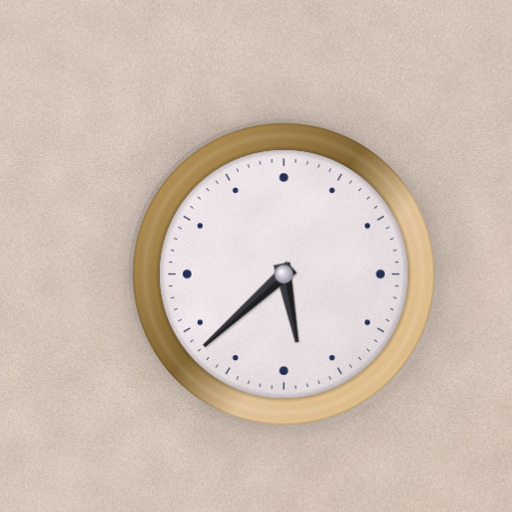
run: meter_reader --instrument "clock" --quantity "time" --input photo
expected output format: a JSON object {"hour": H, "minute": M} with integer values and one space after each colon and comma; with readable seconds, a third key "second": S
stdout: {"hour": 5, "minute": 38}
